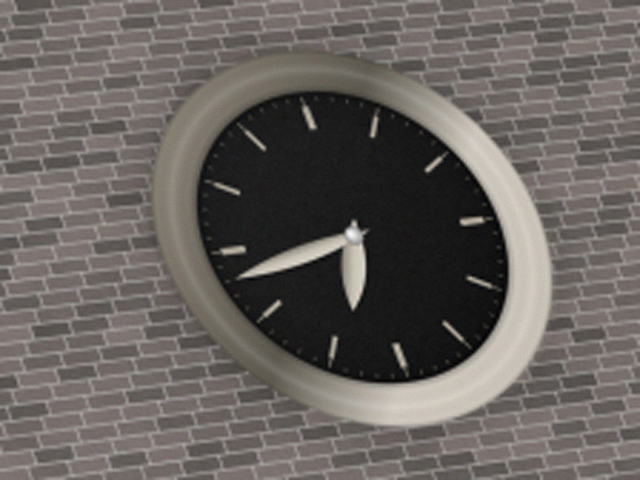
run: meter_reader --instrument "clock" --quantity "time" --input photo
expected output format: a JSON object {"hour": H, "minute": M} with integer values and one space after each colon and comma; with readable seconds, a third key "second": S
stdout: {"hour": 6, "minute": 43}
